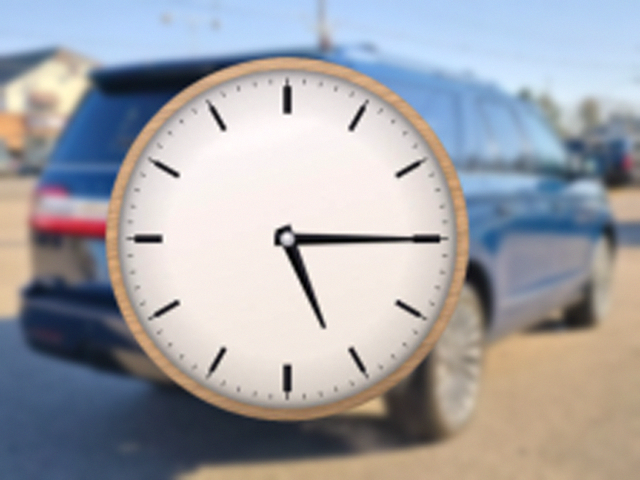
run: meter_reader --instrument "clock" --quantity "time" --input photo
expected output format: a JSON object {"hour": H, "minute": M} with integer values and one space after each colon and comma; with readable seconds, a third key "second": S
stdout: {"hour": 5, "minute": 15}
